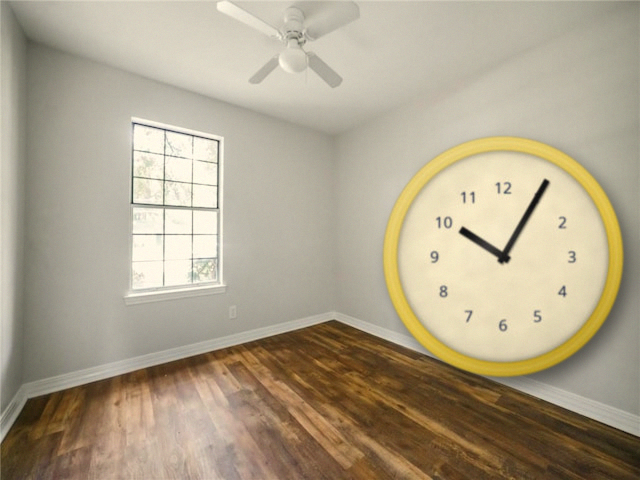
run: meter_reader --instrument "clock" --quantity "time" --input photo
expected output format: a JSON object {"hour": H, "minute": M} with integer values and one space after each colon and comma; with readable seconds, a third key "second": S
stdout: {"hour": 10, "minute": 5}
